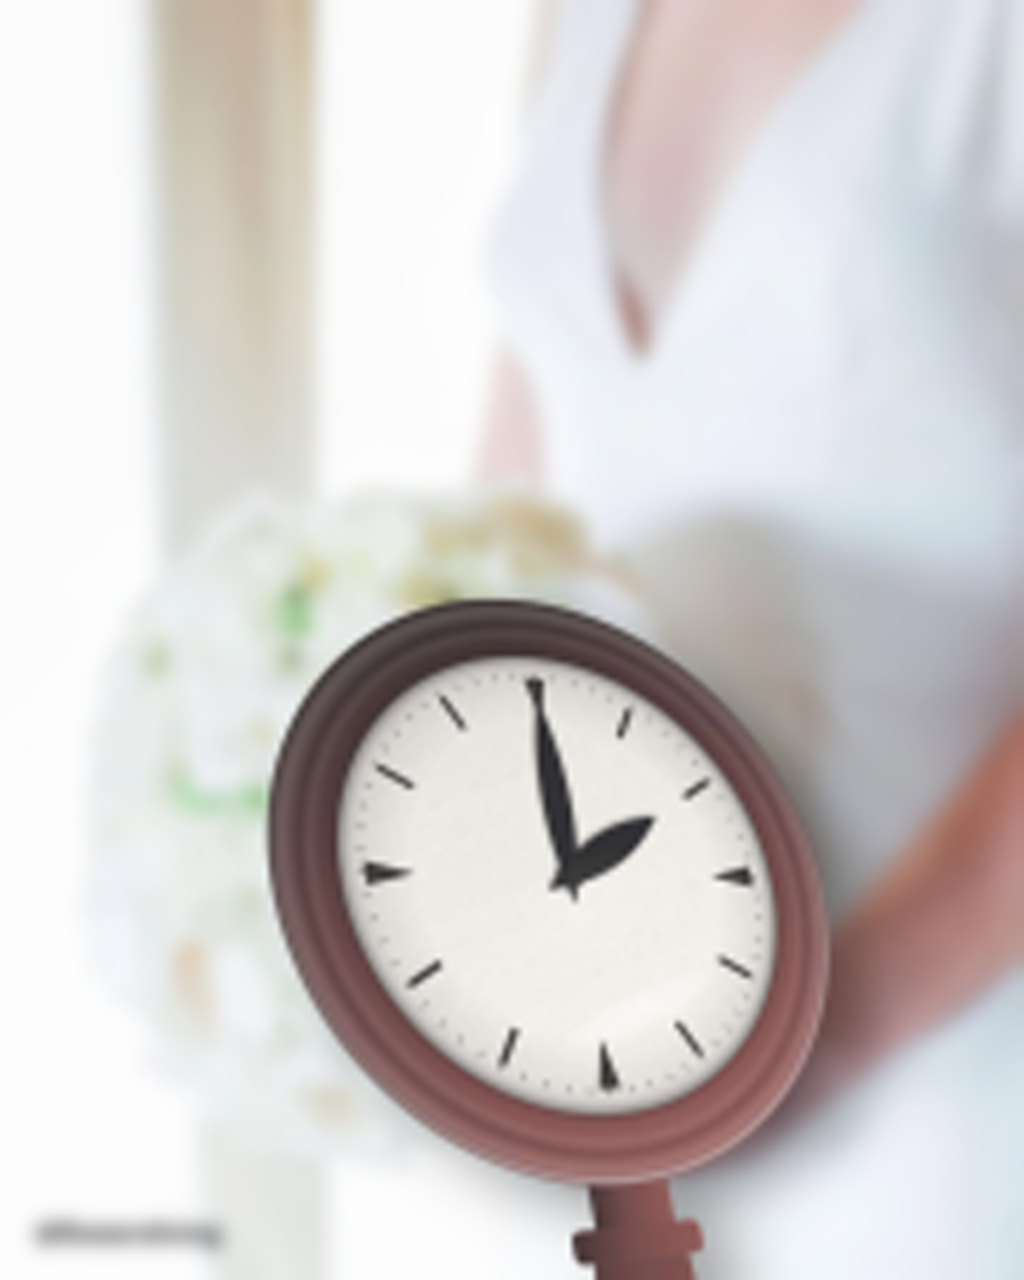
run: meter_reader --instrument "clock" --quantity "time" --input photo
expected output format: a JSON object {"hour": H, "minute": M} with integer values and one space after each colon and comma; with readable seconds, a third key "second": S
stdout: {"hour": 2, "minute": 0}
